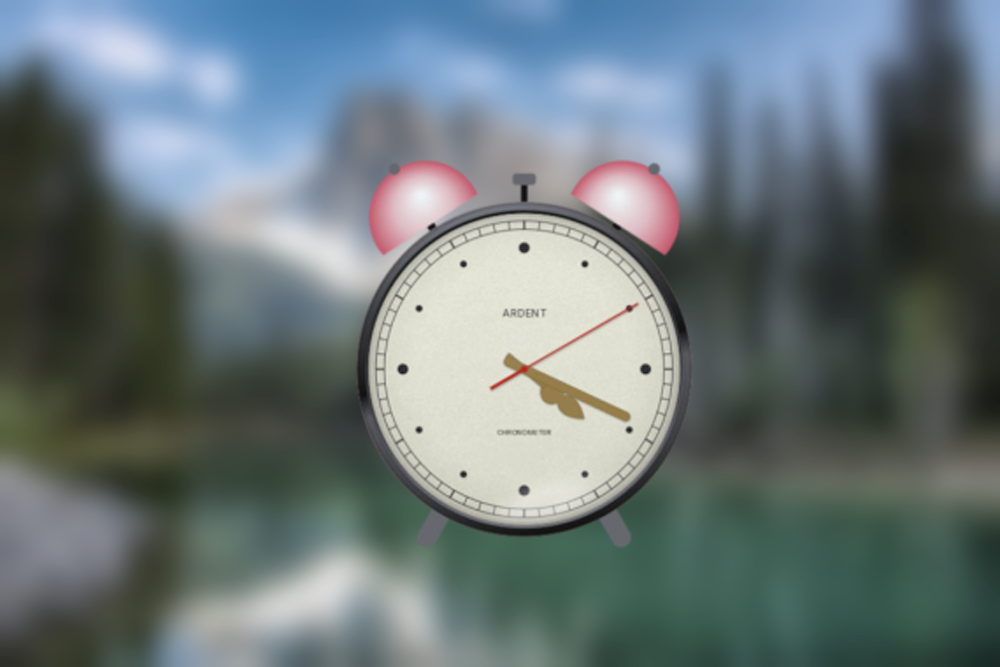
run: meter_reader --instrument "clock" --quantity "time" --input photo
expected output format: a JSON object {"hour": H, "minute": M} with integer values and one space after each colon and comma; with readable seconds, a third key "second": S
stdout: {"hour": 4, "minute": 19, "second": 10}
